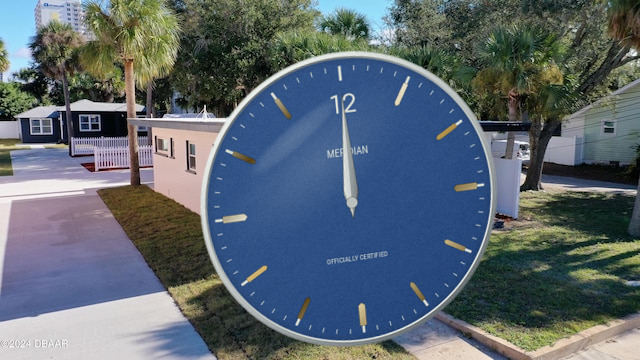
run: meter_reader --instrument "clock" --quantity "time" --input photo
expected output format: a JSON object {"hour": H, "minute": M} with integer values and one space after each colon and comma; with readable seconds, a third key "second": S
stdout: {"hour": 12, "minute": 0}
